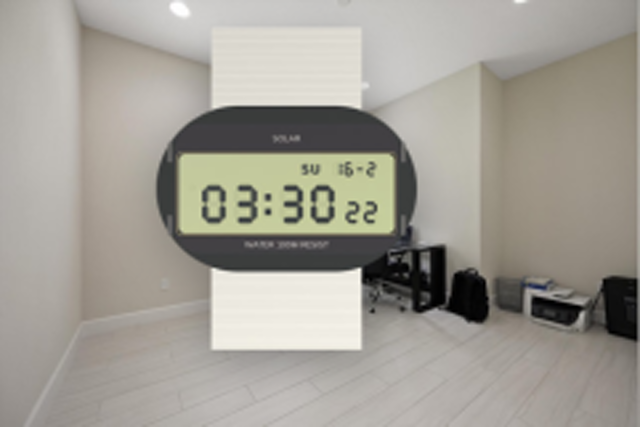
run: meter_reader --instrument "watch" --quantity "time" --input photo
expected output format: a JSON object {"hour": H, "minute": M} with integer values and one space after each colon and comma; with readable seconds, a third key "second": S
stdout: {"hour": 3, "minute": 30, "second": 22}
